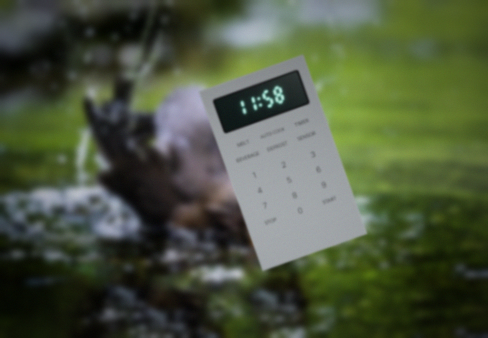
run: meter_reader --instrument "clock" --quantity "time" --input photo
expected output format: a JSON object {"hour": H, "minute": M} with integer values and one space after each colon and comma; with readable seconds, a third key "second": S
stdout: {"hour": 11, "minute": 58}
